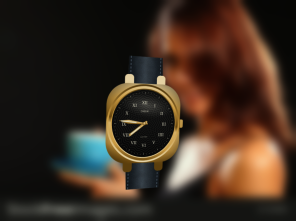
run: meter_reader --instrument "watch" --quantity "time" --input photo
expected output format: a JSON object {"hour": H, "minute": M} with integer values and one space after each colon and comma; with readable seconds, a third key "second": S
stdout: {"hour": 7, "minute": 46}
